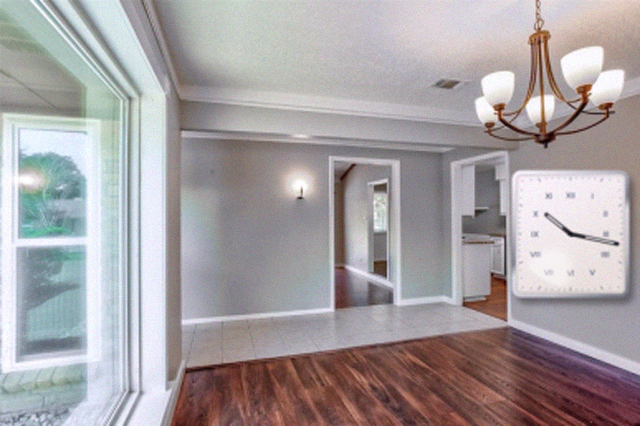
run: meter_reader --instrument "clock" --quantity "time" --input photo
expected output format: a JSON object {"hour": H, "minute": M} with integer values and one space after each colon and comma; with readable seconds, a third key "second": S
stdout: {"hour": 10, "minute": 17}
